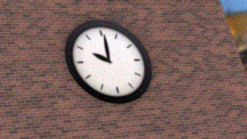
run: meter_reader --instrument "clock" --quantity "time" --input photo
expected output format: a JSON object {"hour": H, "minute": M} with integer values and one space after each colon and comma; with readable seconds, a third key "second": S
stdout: {"hour": 10, "minute": 1}
